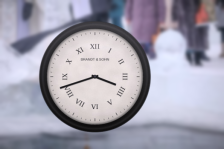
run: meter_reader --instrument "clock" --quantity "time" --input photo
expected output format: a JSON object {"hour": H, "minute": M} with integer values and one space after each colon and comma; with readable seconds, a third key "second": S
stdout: {"hour": 3, "minute": 42}
